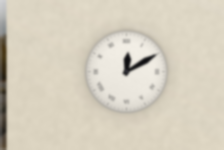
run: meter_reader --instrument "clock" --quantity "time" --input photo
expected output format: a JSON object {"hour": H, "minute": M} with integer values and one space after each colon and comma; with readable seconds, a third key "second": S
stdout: {"hour": 12, "minute": 10}
